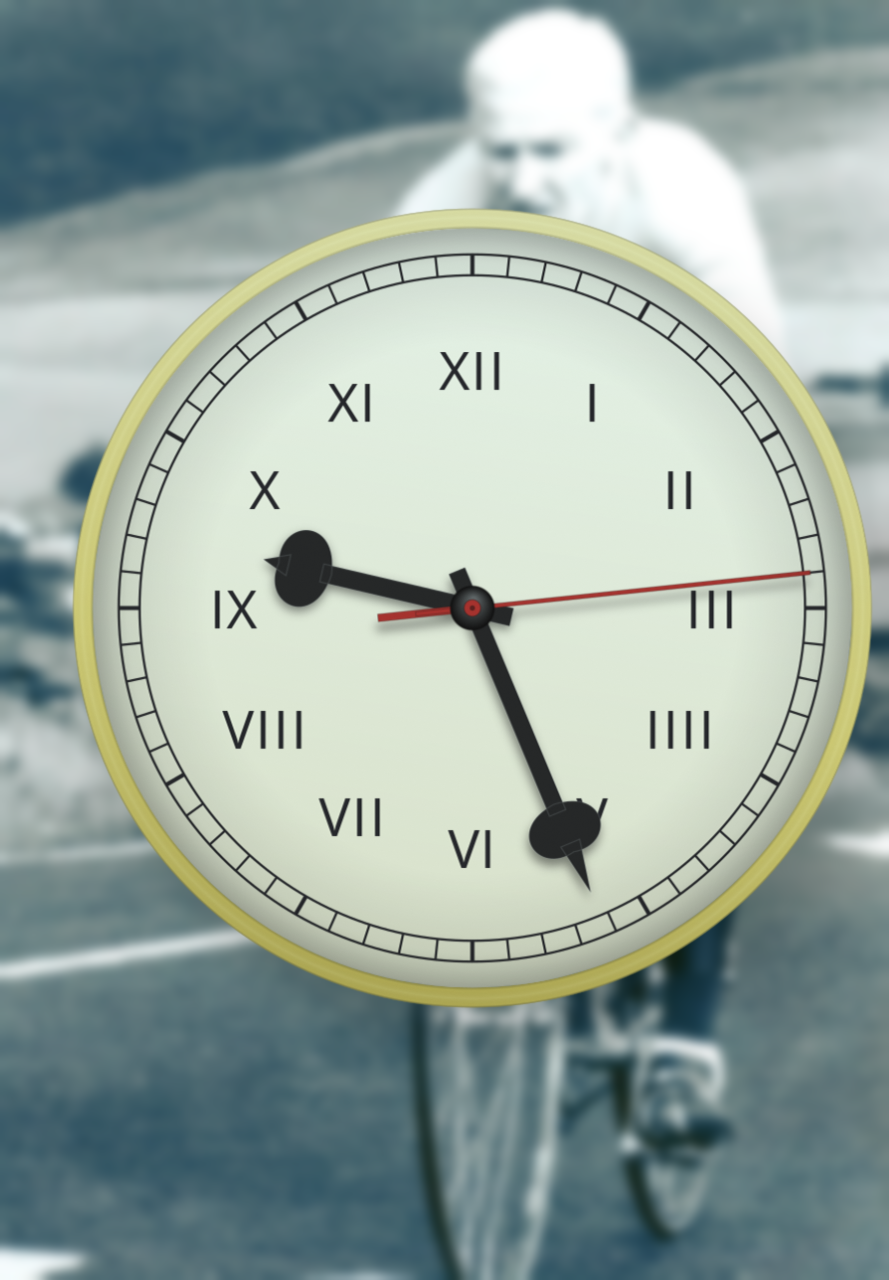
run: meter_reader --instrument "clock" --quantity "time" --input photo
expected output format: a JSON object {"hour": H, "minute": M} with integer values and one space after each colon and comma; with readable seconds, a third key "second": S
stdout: {"hour": 9, "minute": 26, "second": 14}
